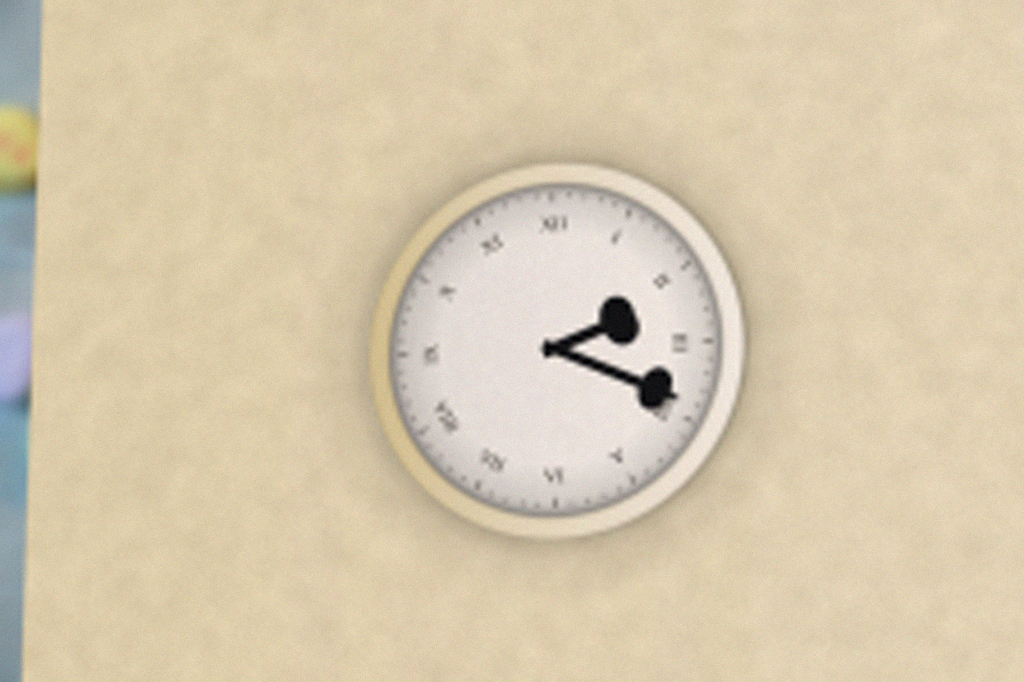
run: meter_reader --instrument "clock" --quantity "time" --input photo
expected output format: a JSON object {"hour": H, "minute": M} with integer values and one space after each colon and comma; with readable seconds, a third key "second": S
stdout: {"hour": 2, "minute": 19}
